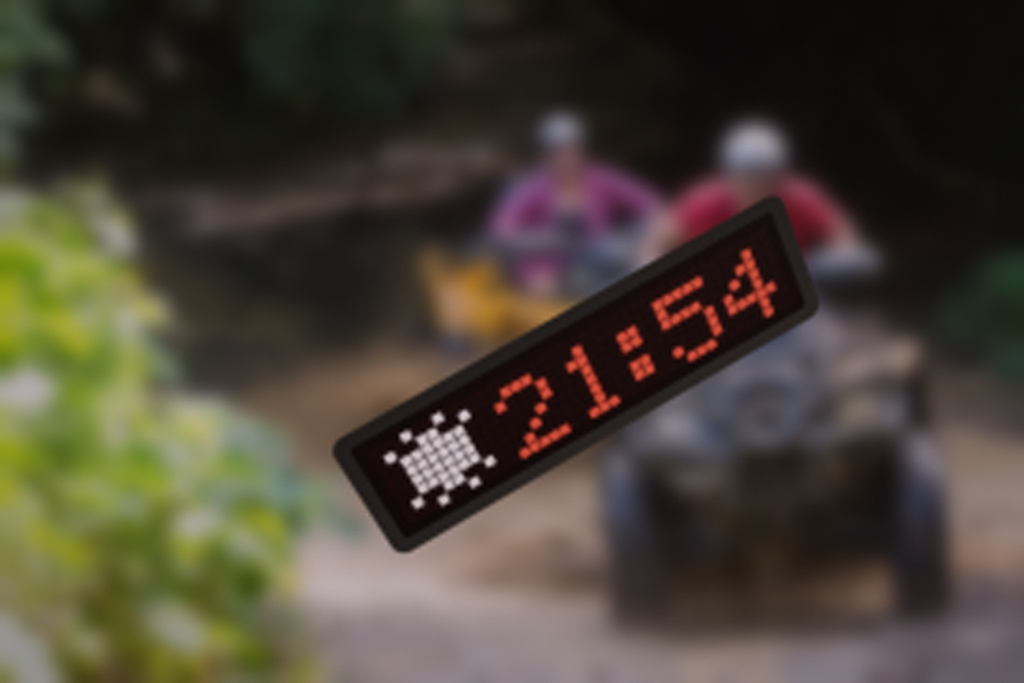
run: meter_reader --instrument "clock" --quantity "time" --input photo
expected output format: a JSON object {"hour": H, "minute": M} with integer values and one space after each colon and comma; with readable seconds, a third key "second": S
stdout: {"hour": 21, "minute": 54}
